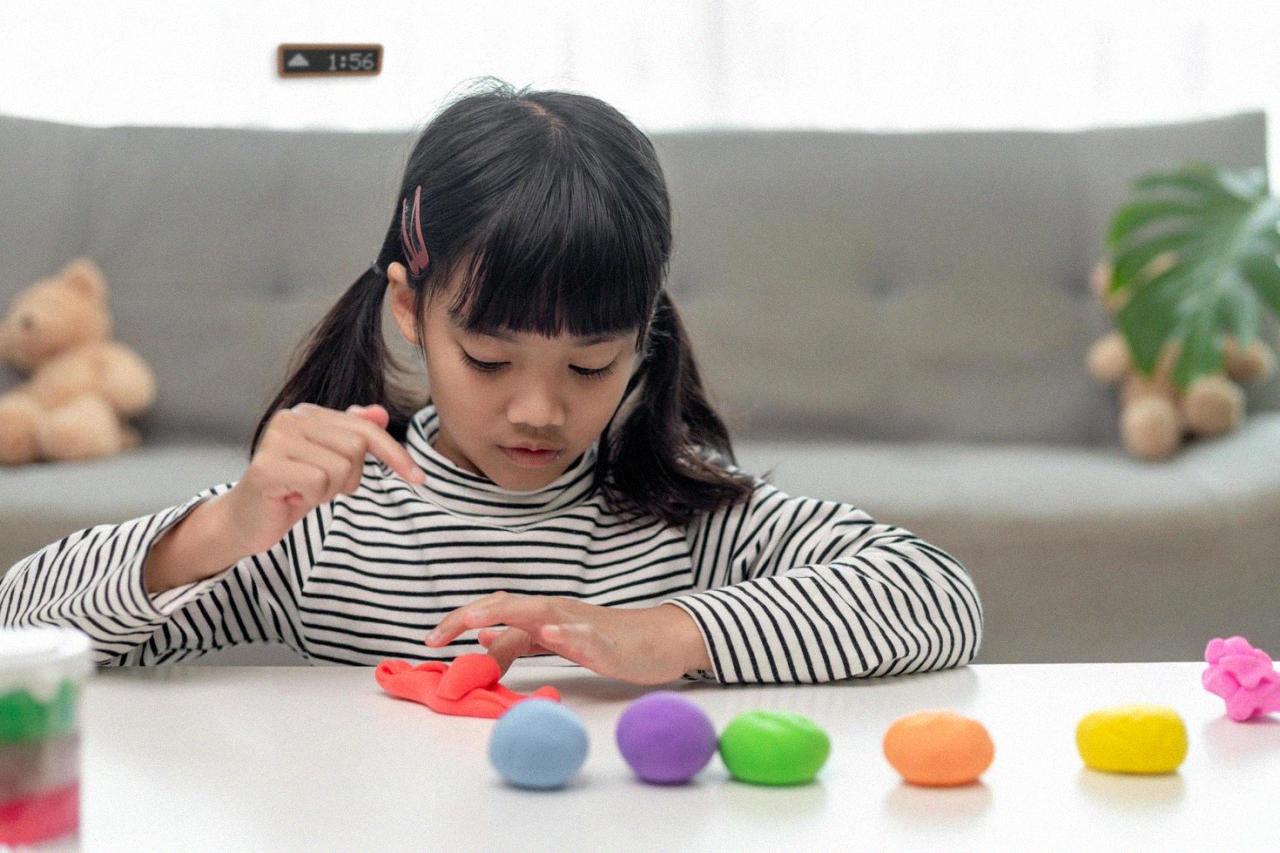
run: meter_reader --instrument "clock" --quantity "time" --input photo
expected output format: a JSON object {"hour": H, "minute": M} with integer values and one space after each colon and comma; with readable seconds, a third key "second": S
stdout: {"hour": 1, "minute": 56}
